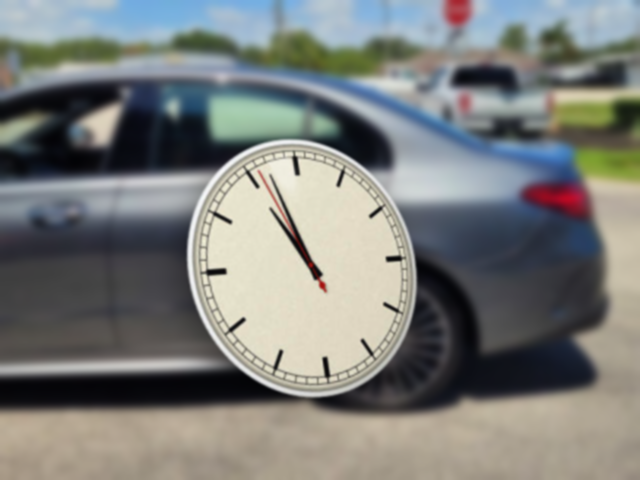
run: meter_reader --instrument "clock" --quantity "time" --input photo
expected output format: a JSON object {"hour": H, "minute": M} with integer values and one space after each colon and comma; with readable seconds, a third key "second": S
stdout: {"hour": 10, "minute": 56, "second": 56}
